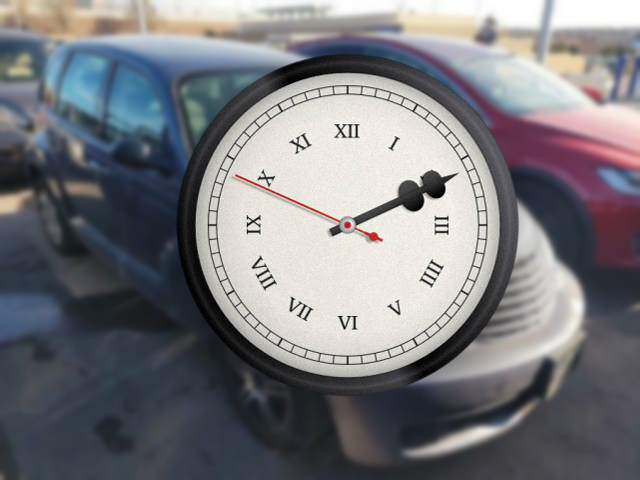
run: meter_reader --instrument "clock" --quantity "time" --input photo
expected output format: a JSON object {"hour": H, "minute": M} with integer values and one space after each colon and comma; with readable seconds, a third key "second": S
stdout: {"hour": 2, "minute": 10, "second": 49}
